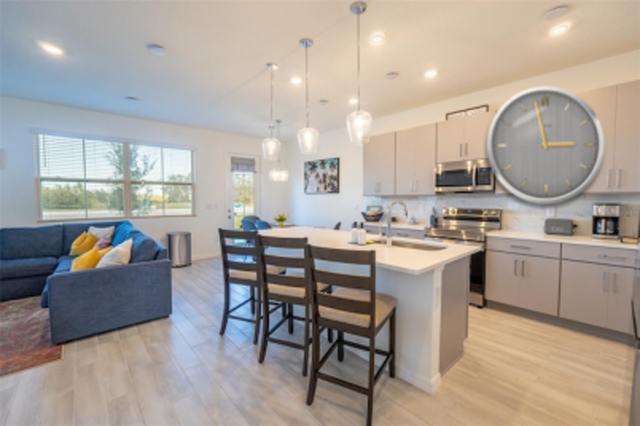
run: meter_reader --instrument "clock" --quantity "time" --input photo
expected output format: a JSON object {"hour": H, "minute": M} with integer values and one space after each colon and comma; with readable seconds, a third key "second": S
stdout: {"hour": 2, "minute": 58}
